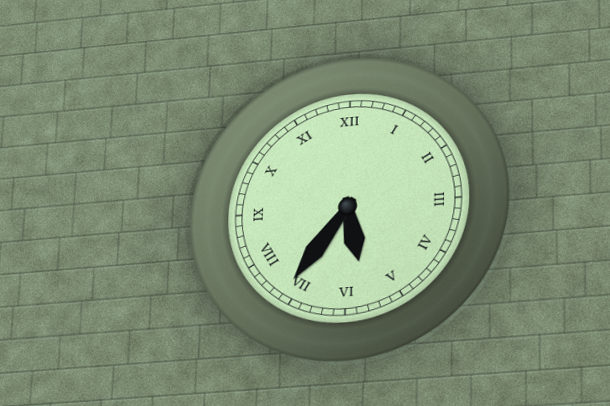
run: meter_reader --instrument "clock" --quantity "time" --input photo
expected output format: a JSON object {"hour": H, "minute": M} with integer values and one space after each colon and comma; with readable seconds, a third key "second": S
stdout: {"hour": 5, "minute": 36}
